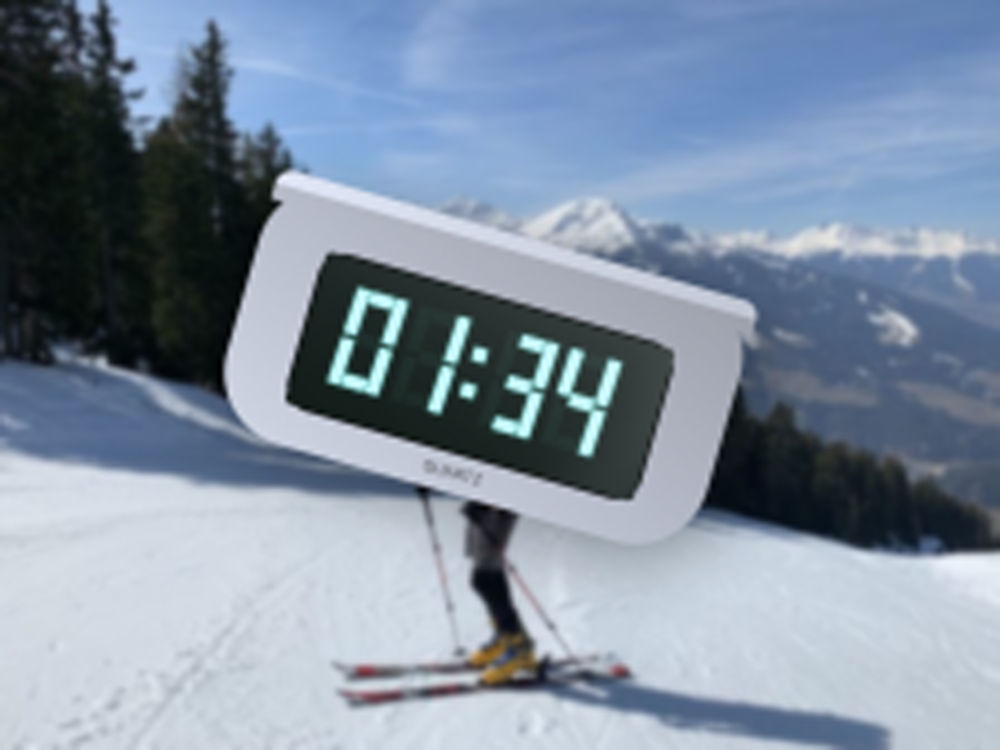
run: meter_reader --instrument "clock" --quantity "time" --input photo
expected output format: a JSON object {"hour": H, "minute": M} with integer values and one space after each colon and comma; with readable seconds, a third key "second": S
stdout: {"hour": 1, "minute": 34}
